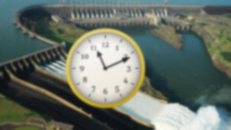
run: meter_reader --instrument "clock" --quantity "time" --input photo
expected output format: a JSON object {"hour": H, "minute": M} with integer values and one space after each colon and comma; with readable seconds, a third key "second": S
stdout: {"hour": 11, "minute": 11}
